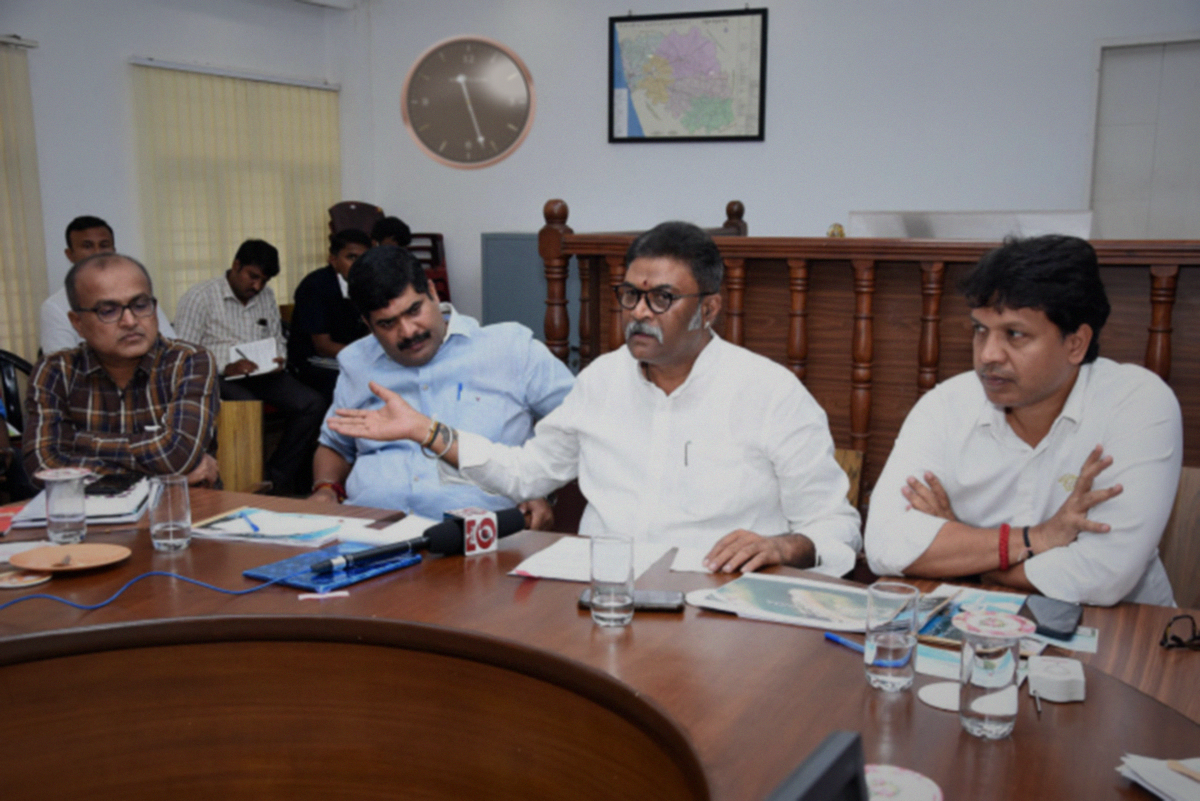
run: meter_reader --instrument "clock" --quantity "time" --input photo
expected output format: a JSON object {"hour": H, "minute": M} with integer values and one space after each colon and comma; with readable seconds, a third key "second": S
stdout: {"hour": 11, "minute": 27}
